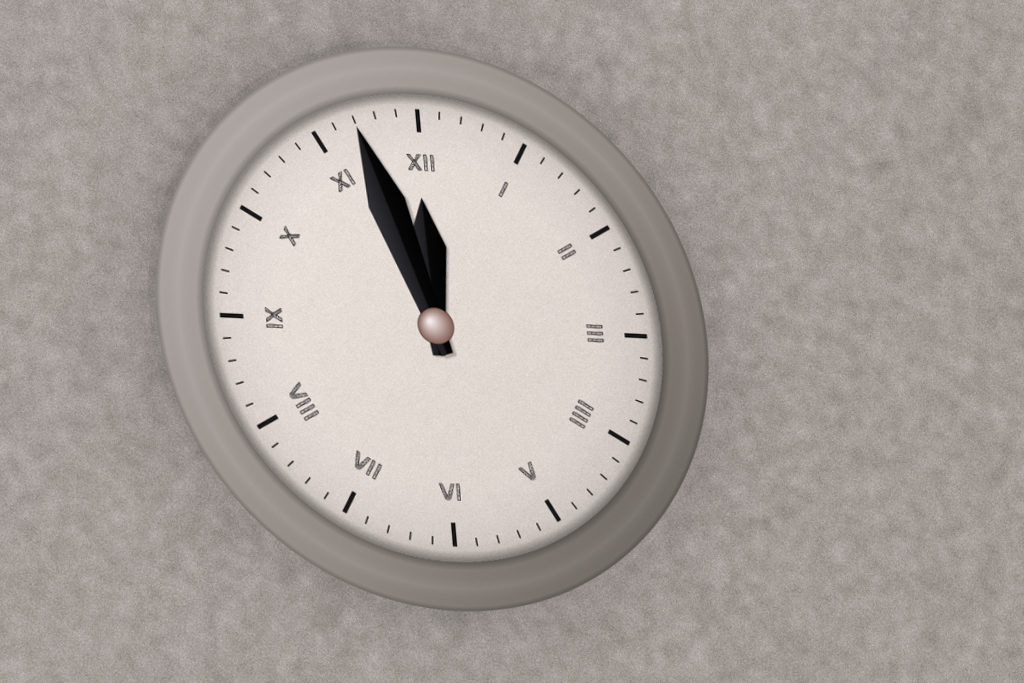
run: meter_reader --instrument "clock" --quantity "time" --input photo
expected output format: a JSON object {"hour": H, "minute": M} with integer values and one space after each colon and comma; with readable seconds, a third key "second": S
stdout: {"hour": 11, "minute": 57}
